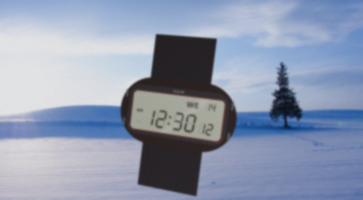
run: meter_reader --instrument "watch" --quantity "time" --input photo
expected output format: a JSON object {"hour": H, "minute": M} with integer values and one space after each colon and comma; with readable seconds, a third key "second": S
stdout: {"hour": 12, "minute": 30, "second": 12}
